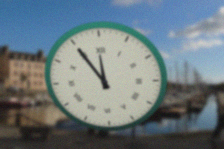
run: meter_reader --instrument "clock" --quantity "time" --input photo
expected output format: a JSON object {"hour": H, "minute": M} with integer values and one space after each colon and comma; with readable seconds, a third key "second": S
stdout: {"hour": 11, "minute": 55}
